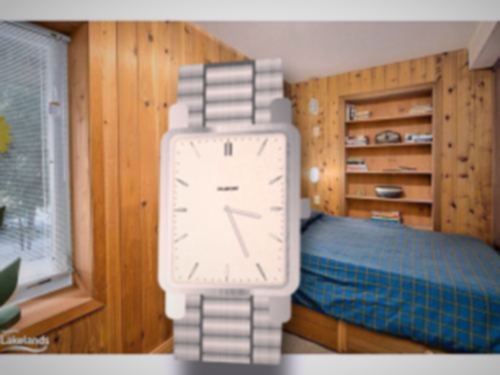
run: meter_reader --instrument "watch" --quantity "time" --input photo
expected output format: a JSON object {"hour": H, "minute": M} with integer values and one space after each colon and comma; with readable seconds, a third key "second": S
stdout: {"hour": 3, "minute": 26}
